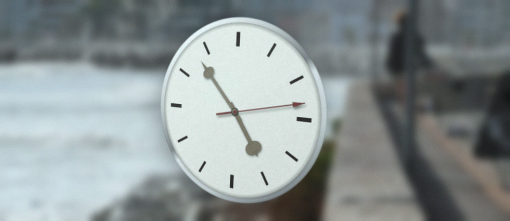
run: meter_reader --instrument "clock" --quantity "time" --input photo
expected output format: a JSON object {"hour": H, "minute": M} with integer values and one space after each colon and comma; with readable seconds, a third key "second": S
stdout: {"hour": 4, "minute": 53, "second": 13}
